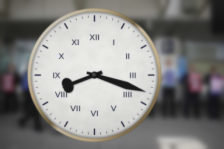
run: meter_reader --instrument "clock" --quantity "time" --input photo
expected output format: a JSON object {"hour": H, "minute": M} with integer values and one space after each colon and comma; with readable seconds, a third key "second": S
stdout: {"hour": 8, "minute": 18}
